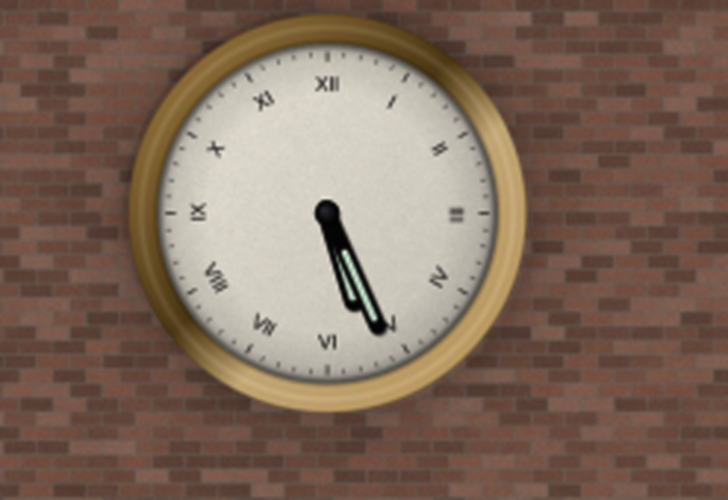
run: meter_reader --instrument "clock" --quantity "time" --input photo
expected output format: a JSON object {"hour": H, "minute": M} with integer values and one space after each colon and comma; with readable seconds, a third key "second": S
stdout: {"hour": 5, "minute": 26}
